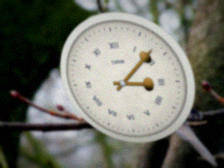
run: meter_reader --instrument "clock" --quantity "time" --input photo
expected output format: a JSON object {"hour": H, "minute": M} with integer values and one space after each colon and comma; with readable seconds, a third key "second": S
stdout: {"hour": 3, "minute": 8}
